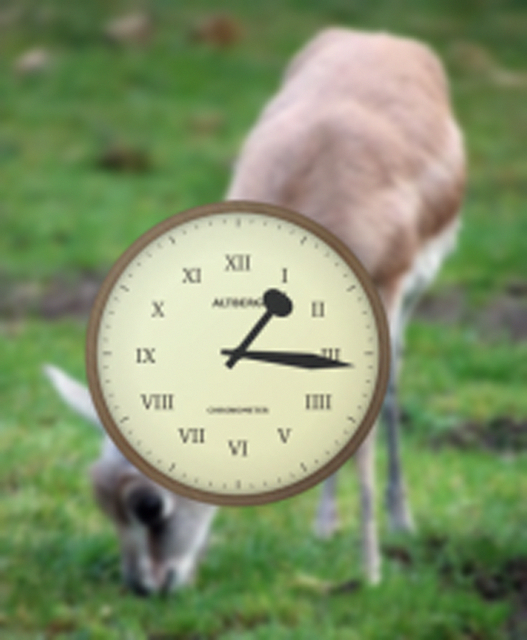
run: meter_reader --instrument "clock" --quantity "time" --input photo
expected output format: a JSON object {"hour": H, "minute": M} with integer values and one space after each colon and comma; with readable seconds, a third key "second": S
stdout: {"hour": 1, "minute": 16}
